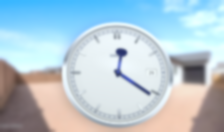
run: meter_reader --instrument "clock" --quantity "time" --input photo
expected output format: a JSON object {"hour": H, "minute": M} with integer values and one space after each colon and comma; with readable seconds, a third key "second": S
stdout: {"hour": 12, "minute": 21}
